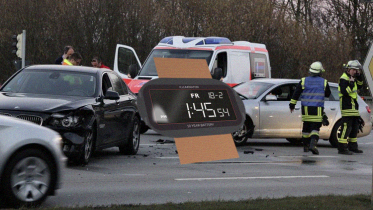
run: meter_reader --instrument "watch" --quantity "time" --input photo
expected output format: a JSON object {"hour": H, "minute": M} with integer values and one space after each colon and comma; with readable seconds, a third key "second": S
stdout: {"hour": 1, "minute": 45, "second": 54}
